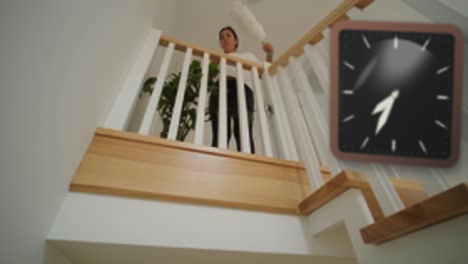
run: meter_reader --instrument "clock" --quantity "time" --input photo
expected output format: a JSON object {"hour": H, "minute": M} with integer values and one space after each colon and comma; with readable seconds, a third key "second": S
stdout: {"hour": 7, "minute": 34}
